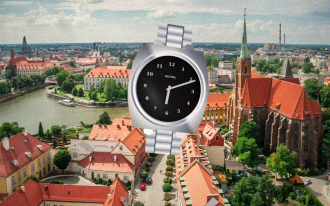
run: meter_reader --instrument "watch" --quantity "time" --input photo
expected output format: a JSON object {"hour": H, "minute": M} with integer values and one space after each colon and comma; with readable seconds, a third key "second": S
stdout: {"hour": 6, "minute": 11}
